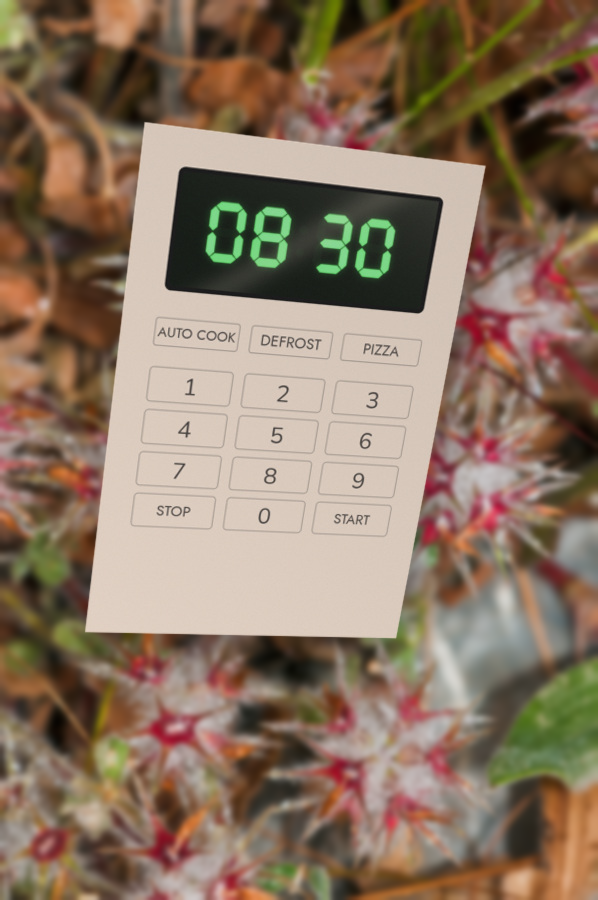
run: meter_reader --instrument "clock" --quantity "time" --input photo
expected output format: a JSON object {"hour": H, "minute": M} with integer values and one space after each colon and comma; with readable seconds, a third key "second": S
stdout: {"hour": 8, "minute": 30}
